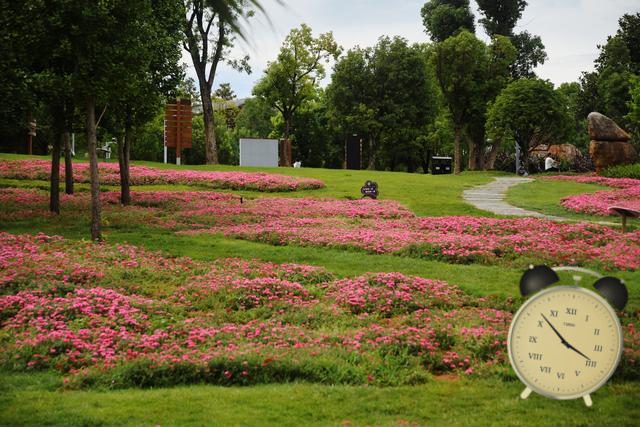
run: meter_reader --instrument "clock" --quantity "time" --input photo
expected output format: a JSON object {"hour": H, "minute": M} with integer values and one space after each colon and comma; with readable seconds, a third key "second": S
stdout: {"hour": 3, "minute": 52}
